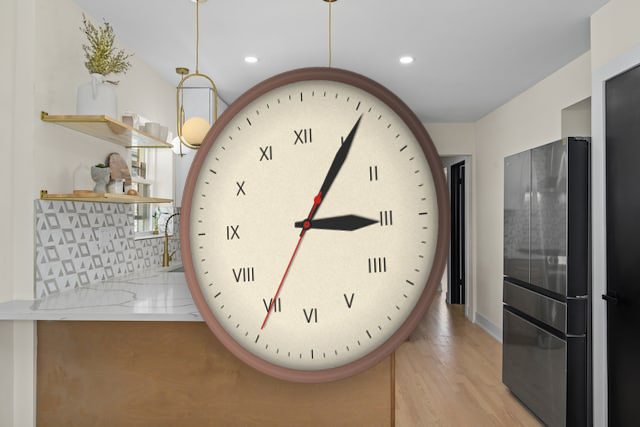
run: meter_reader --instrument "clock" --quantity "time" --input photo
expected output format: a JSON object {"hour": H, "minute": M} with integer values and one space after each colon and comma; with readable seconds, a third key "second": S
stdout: {"hour": 3, "minute": 5, "second": 35}
